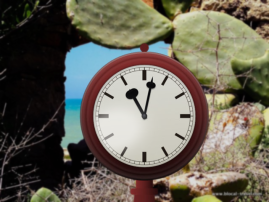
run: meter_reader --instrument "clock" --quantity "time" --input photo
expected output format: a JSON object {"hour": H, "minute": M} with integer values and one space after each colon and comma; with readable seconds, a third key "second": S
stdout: {"hour": 11, "minute": 2}
